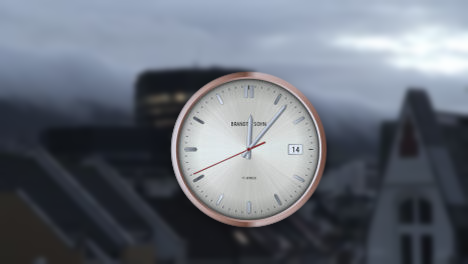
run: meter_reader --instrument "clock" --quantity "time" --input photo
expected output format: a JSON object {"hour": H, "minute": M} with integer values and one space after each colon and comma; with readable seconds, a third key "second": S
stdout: {"hour": 12, "minute": 6, "second": 41}
